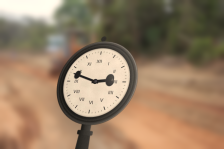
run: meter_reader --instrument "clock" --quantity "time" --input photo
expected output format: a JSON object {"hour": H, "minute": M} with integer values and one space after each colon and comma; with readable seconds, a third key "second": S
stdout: {"hour": 2, "minute": 48}
